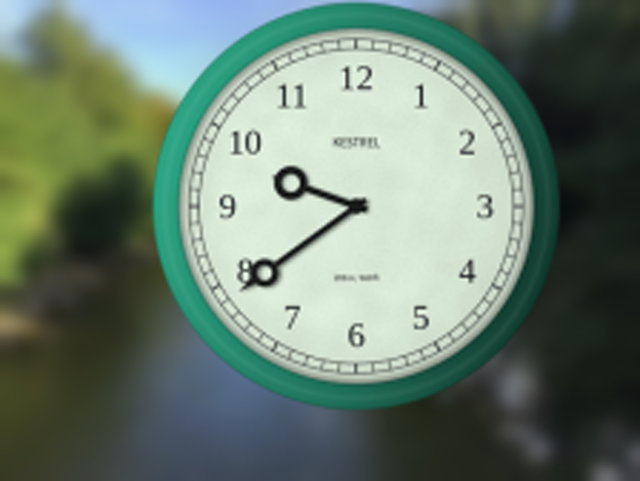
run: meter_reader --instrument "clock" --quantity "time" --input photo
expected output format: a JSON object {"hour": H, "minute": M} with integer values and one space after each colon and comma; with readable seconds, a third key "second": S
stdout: {"hour": 9, "minute": 39}
